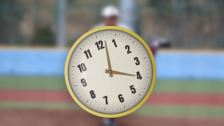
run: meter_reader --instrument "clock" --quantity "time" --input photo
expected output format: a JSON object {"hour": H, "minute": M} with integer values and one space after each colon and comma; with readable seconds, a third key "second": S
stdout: {"hour": 4, "minute": 2}
